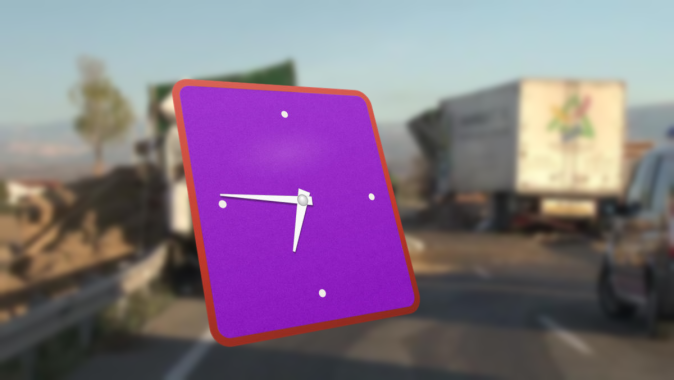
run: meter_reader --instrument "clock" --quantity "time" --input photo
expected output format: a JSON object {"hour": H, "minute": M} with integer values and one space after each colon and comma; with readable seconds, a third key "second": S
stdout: {"hour": 6, "minute": 46}
